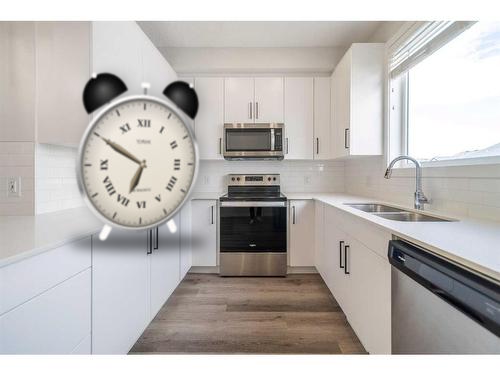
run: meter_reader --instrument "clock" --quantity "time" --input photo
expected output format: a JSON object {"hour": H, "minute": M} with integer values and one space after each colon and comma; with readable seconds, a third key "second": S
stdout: {"hour": 6, "minute": 50}
